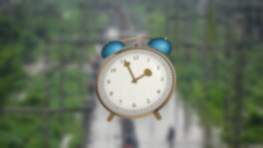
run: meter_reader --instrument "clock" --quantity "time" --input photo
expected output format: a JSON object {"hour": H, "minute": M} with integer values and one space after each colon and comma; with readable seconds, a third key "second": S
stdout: {"hour": 1, "minute": 56}
